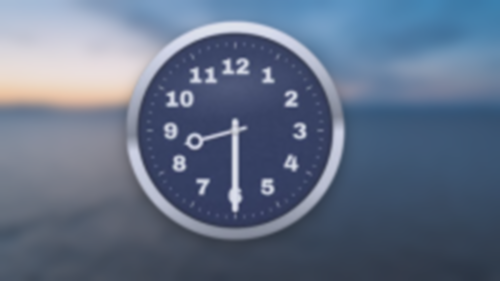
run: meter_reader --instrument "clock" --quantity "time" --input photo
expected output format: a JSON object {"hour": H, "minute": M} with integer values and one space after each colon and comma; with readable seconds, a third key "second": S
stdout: {"hour": 8, "minute": 30}
